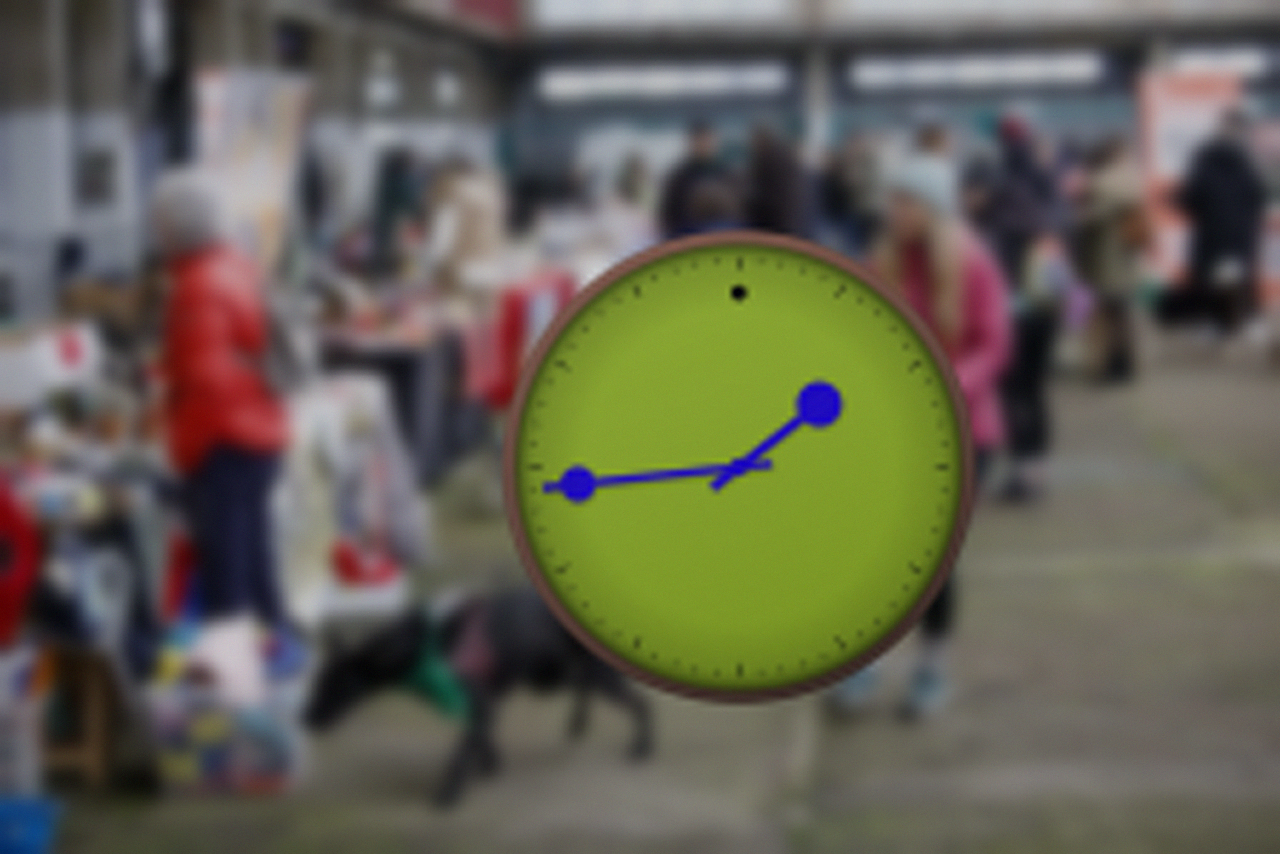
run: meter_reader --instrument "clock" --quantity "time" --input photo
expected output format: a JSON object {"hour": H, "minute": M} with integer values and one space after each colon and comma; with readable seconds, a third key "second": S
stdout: {"hour": 1, "minute": 44}
